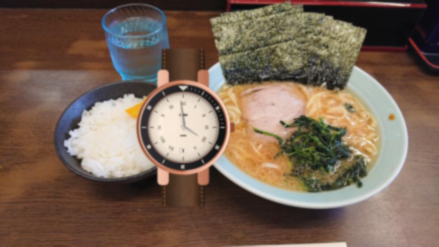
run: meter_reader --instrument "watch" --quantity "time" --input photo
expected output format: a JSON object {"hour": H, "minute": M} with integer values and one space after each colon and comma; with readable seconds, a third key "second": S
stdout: {"hour": 3, "minute": 59}
